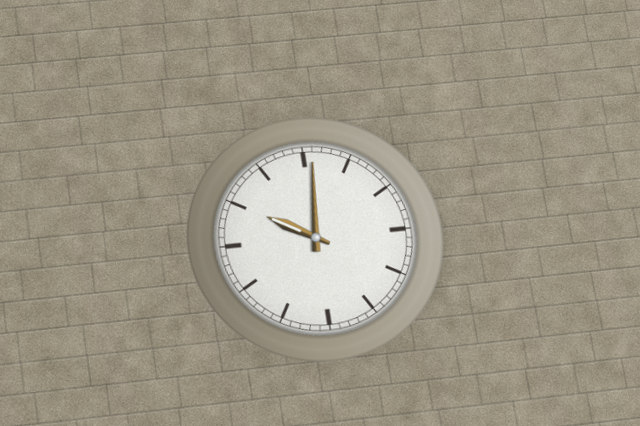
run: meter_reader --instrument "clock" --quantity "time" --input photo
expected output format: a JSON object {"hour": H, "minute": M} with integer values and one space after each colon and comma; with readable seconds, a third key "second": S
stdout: {"hour": 10, "minute": 1}
